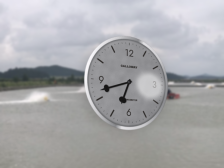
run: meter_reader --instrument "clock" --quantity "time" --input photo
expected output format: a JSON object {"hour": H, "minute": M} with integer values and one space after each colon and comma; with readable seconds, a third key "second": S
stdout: {"hour": 6, "minute": 42}
